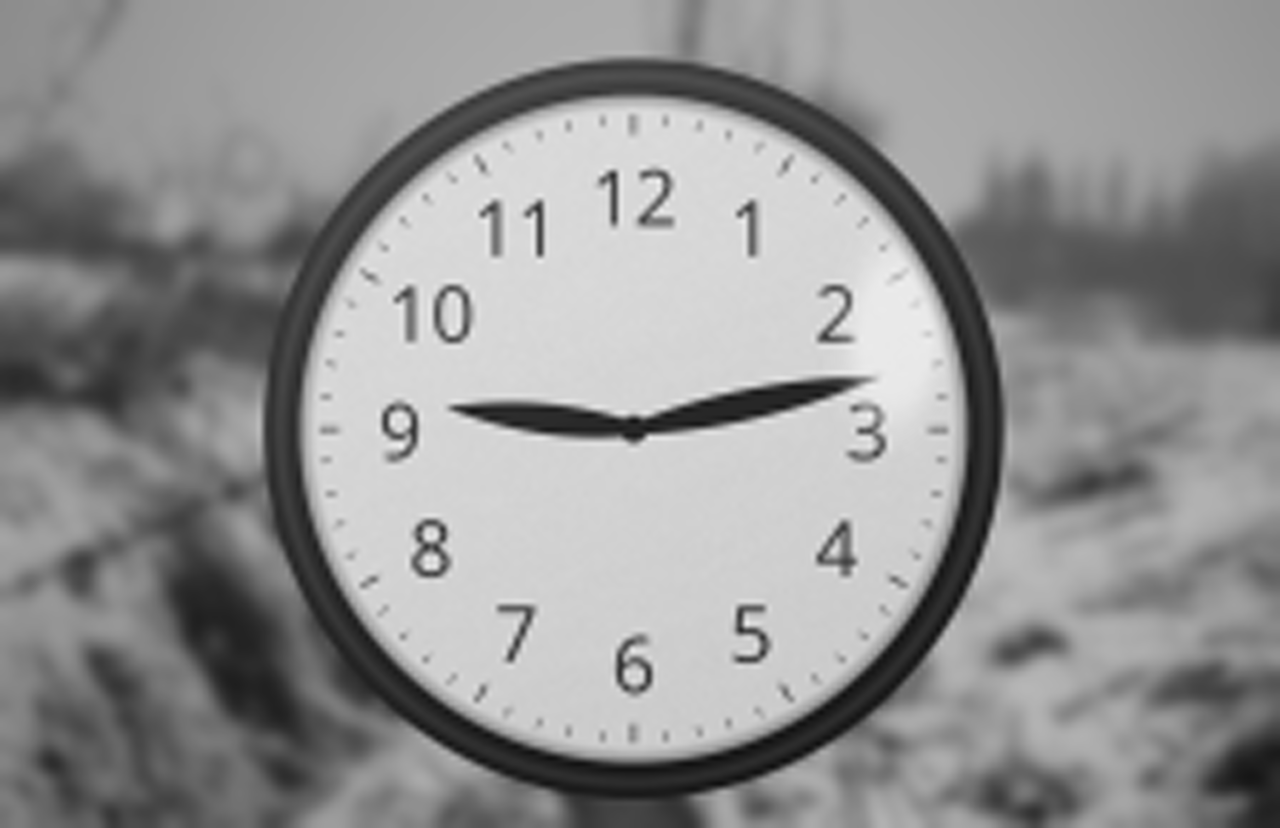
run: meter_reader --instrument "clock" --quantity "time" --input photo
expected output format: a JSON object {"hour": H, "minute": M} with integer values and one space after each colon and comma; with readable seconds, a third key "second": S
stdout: {"hour": 9, "minute": 13}
